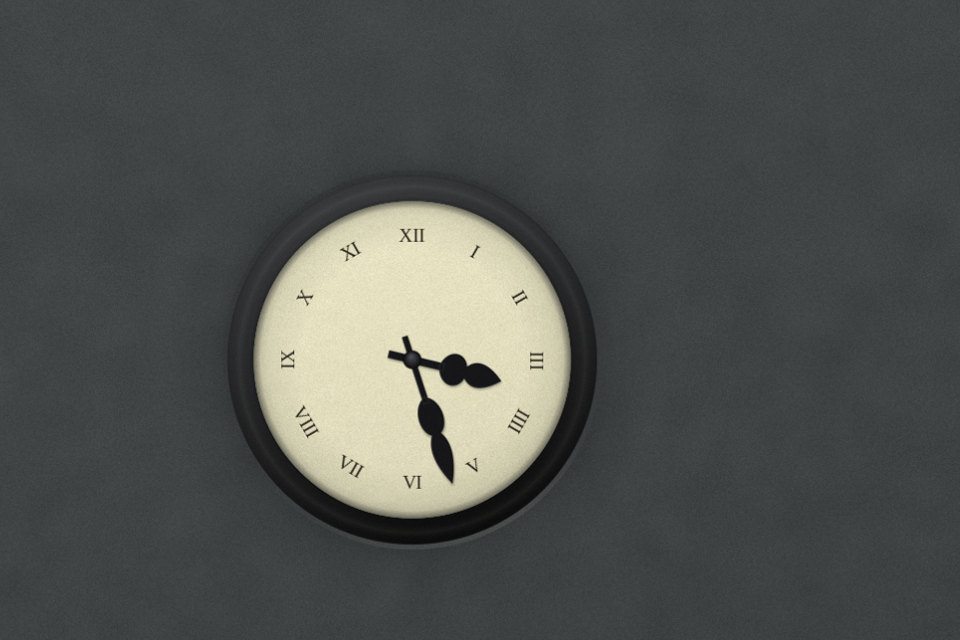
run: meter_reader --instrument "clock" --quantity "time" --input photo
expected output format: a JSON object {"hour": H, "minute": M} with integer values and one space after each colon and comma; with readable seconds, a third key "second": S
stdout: {"hour": 3, "minute": 27}
